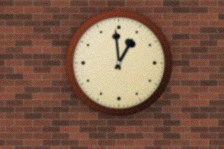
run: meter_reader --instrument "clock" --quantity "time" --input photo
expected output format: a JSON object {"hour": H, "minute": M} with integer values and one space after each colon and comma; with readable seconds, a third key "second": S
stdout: {"hour": 12, "minute": 59}
